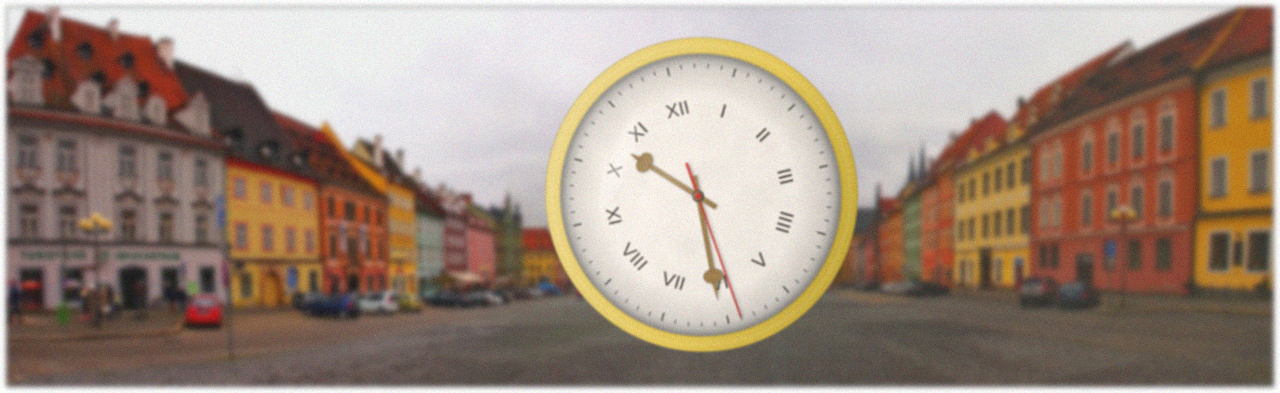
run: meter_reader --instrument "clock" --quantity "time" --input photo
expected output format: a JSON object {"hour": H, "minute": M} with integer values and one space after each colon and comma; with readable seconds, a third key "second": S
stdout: {"hour": 10, "minute": 30, "second": 29}
